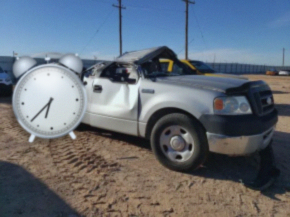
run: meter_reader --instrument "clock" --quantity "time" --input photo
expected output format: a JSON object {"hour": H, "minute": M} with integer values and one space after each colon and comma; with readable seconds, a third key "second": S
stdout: {"hour": 6, "minute": 38}
